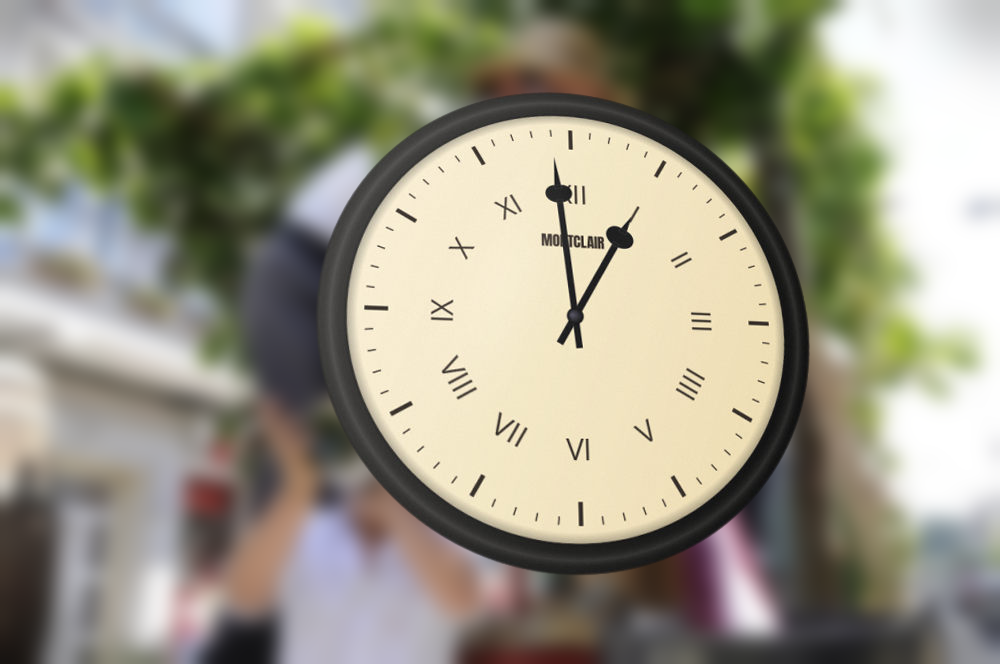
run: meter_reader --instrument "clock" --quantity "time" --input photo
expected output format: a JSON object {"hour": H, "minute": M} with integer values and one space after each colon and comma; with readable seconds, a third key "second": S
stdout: {"hour": 12, "minute": 59}
